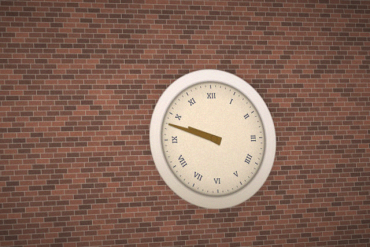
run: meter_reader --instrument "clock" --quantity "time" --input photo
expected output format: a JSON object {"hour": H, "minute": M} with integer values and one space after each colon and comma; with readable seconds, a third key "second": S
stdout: {"hour": 9, "minute": 48}
